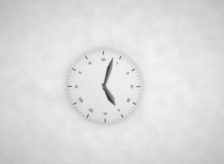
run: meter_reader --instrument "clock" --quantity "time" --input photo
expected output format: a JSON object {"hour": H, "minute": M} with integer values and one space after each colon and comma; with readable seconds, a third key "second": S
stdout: {"hour": 5, "minute": 3}
